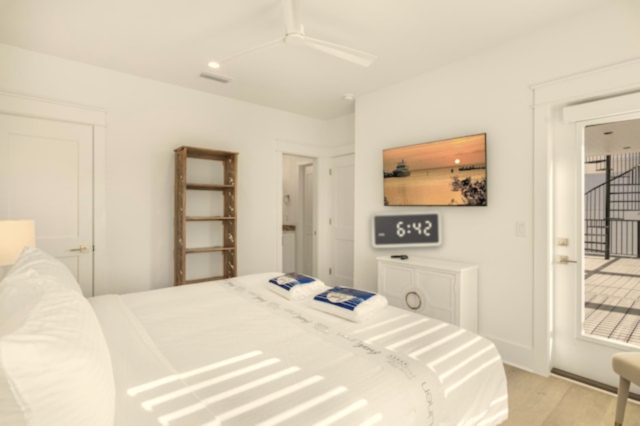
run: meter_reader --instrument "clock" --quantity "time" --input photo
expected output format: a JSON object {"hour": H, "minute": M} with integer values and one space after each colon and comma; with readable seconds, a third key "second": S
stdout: {"hour": 6, "minute": 42}
